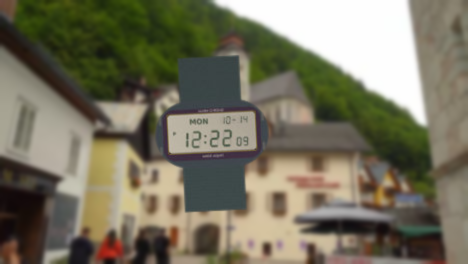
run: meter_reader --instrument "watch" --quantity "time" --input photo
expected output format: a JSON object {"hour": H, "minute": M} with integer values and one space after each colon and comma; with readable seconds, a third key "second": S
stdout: {"hour": 12, "minute": 22}
